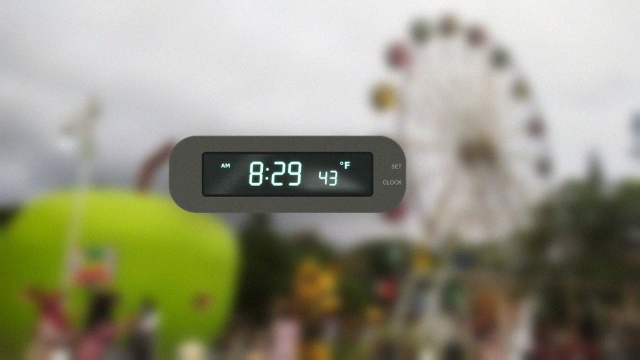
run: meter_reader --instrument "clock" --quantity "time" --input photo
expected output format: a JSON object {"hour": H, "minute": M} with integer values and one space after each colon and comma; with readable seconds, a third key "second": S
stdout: {"hour": 8, "minute": 29}
